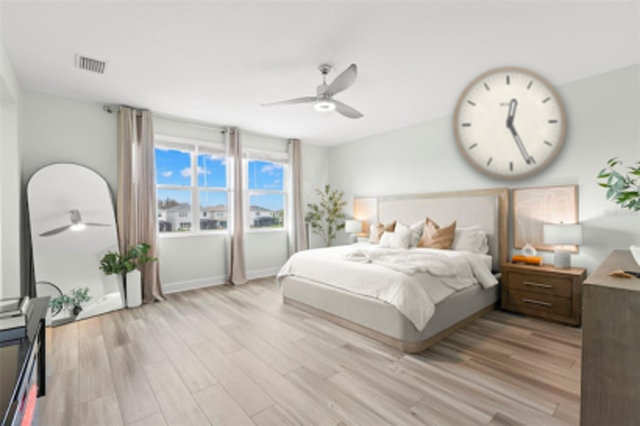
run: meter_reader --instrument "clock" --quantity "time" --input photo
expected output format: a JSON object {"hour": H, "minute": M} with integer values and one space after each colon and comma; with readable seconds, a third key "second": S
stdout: {"hour": 12, "minute": 26}
